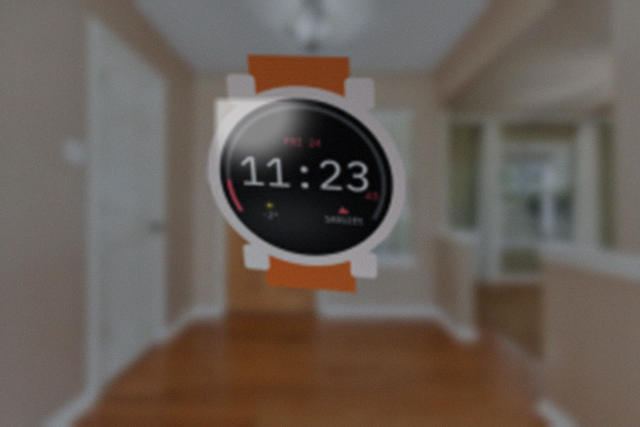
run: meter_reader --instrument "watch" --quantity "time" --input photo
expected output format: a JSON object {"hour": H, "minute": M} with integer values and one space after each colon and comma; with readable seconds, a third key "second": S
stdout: {"hour": 11, "minute": 23}
